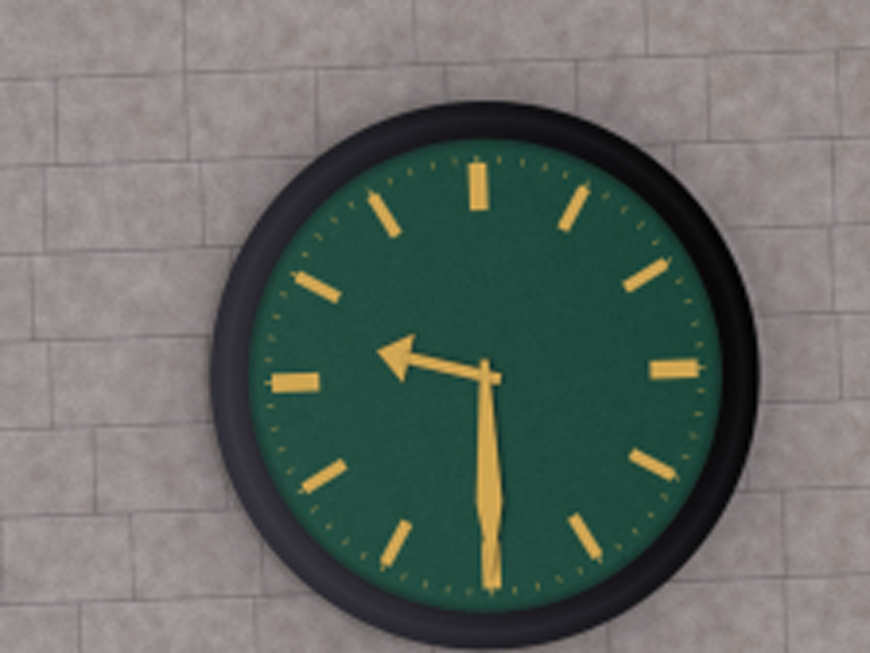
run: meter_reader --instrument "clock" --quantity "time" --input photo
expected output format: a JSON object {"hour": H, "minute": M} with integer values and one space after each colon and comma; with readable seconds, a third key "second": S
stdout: {"hour": 9, "minute": 30}
